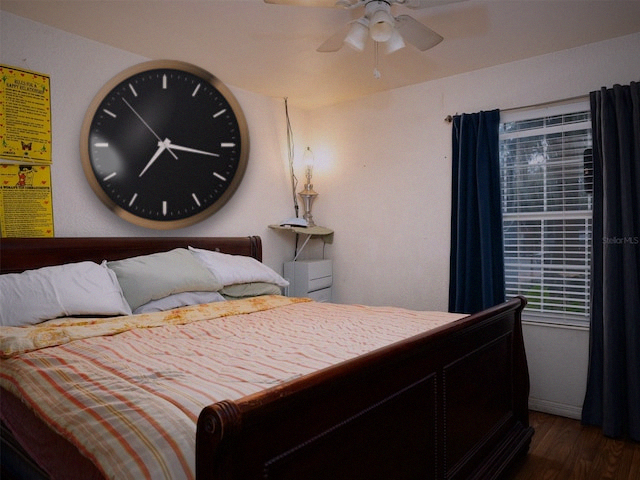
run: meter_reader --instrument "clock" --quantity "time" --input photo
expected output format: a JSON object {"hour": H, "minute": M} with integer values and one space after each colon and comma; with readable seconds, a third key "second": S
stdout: {"hour": 7, "minute": 16, "second": 53}
